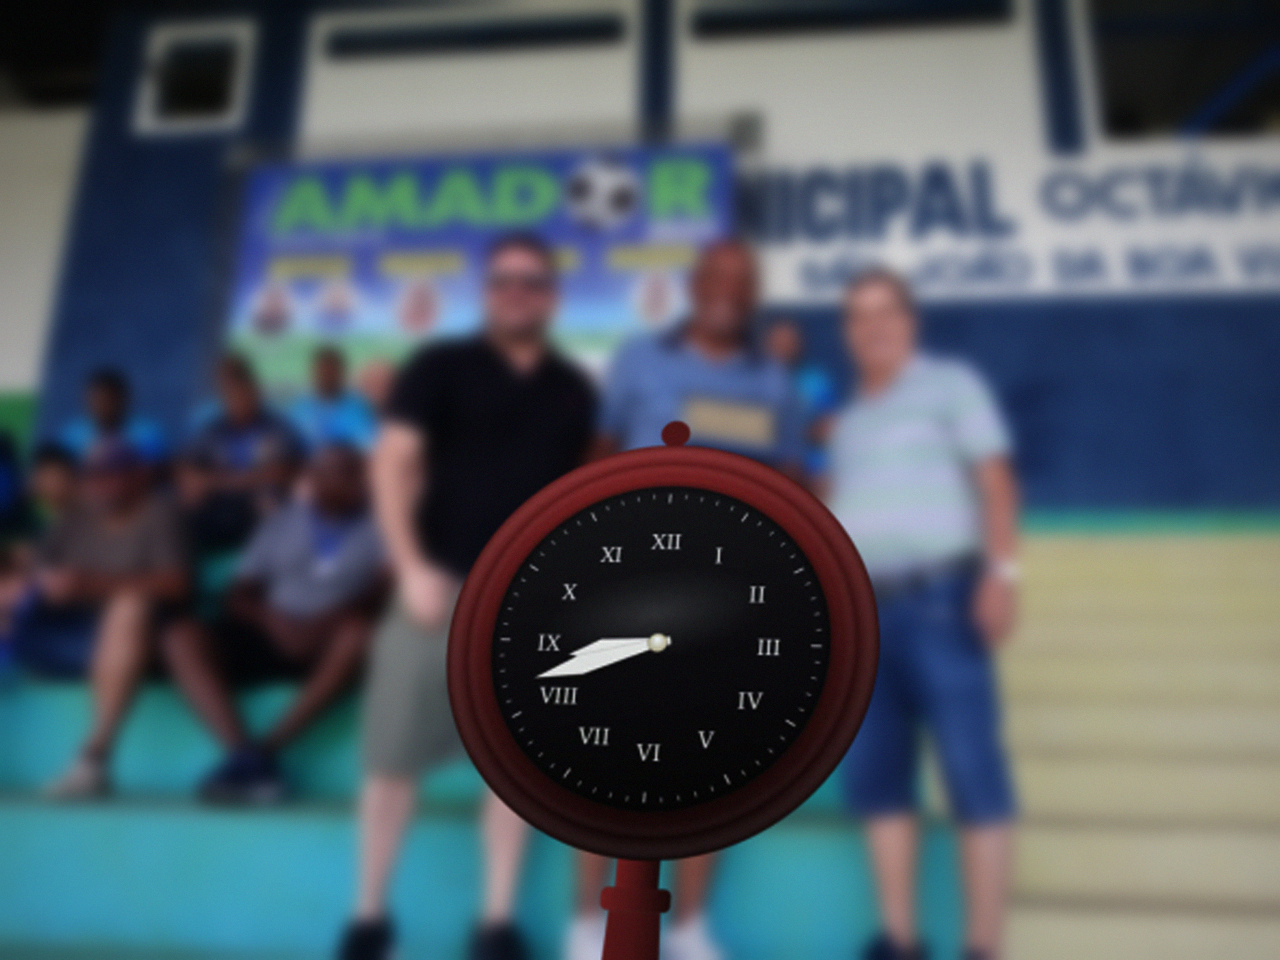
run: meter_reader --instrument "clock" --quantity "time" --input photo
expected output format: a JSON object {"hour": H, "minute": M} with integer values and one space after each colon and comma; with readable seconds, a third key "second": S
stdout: {"hour": 8, "minute": 42}
